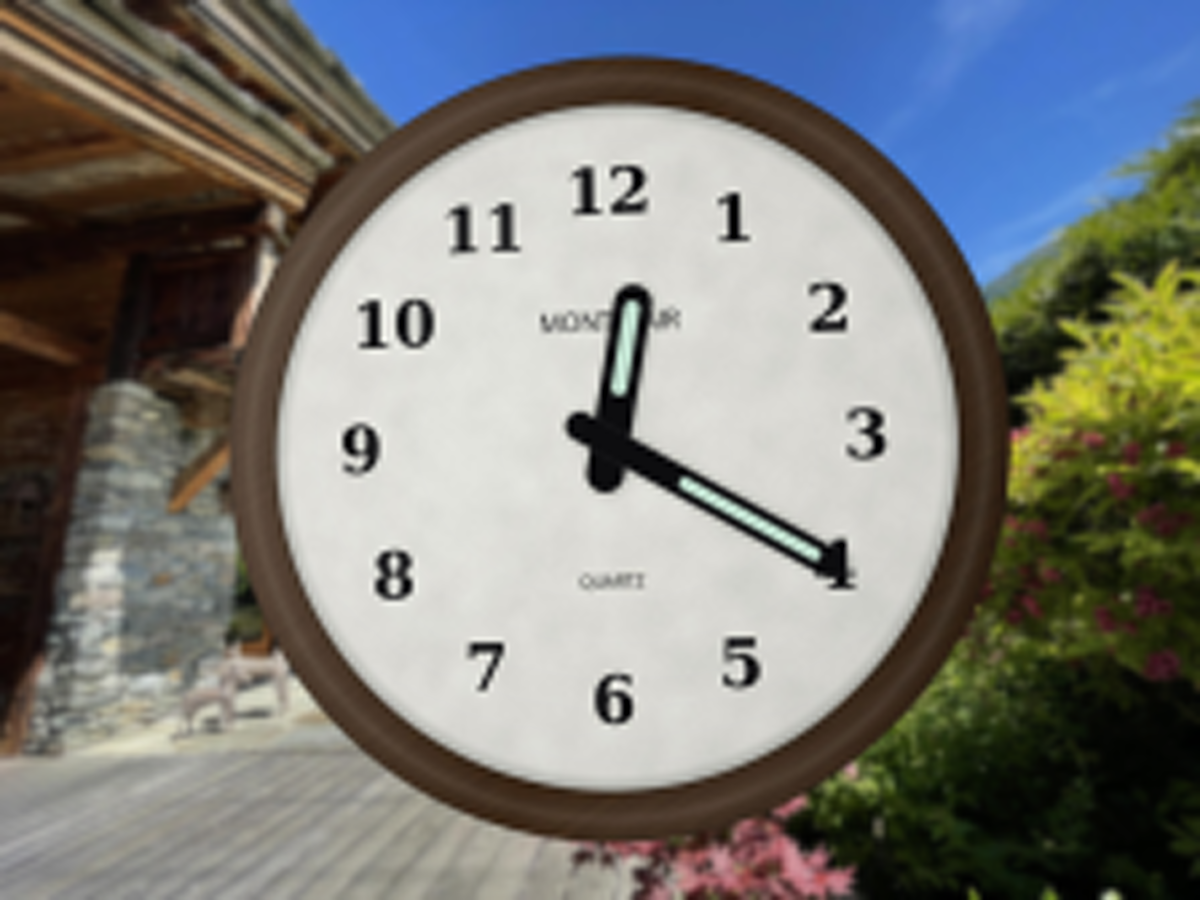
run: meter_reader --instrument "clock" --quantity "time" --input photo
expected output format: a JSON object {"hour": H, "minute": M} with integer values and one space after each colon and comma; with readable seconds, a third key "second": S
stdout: {"hour": 12, "minute": 20}
